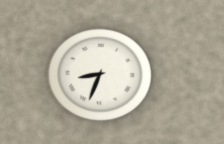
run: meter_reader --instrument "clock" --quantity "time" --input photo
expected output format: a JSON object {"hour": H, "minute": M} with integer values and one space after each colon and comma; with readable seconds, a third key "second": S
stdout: {"hour": 8, "minute": 33}
